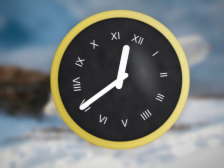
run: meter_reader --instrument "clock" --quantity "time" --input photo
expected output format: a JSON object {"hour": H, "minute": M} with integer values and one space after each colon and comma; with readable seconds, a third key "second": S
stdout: {"hour": 11, "minute": 35}
